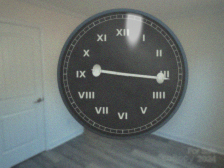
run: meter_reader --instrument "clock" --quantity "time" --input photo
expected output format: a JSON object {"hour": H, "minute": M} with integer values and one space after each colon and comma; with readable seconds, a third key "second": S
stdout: {"hour": 9, "minute": 16}
